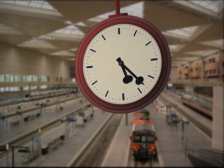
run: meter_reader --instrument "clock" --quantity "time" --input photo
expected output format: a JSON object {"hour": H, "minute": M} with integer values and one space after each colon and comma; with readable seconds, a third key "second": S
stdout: {"hour": 5, "minute": 23}
